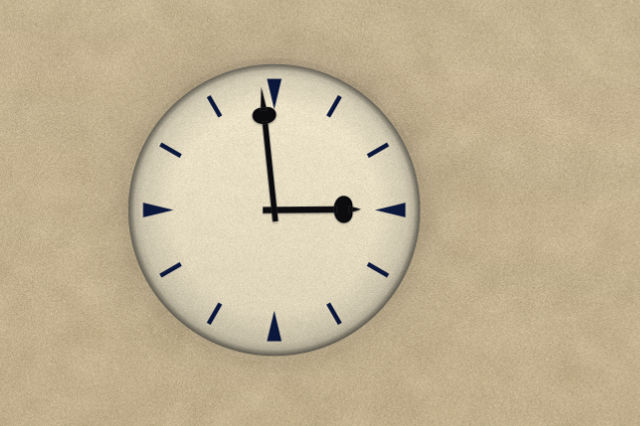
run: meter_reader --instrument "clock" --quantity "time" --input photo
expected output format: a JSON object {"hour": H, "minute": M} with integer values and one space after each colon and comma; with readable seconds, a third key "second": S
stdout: {"hour": 2, "minute": 59}
